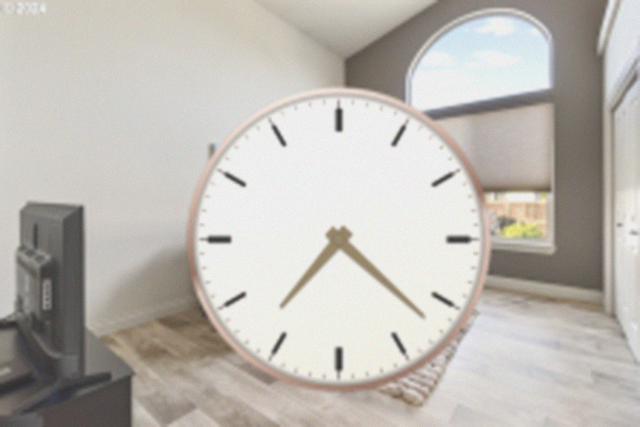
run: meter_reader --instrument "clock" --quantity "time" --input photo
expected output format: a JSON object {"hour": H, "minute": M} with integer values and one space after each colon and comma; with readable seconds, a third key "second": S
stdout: {"hour": 7, "minute": 22}
